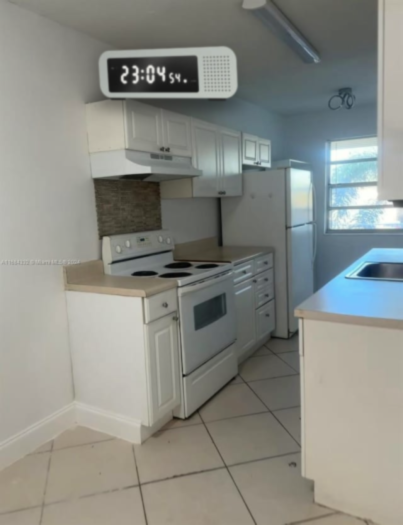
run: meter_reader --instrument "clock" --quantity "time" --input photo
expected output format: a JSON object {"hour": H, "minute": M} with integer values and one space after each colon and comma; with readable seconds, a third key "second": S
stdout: {"hour": 23, "minute": 4}
